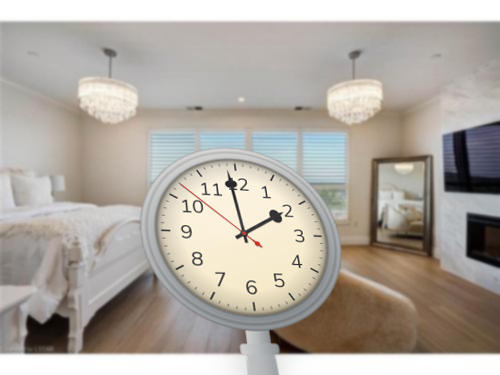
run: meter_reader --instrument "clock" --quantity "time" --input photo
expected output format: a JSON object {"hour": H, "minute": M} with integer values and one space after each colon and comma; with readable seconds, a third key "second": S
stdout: {"hour": 1, "minute": 58, "second": 52}
